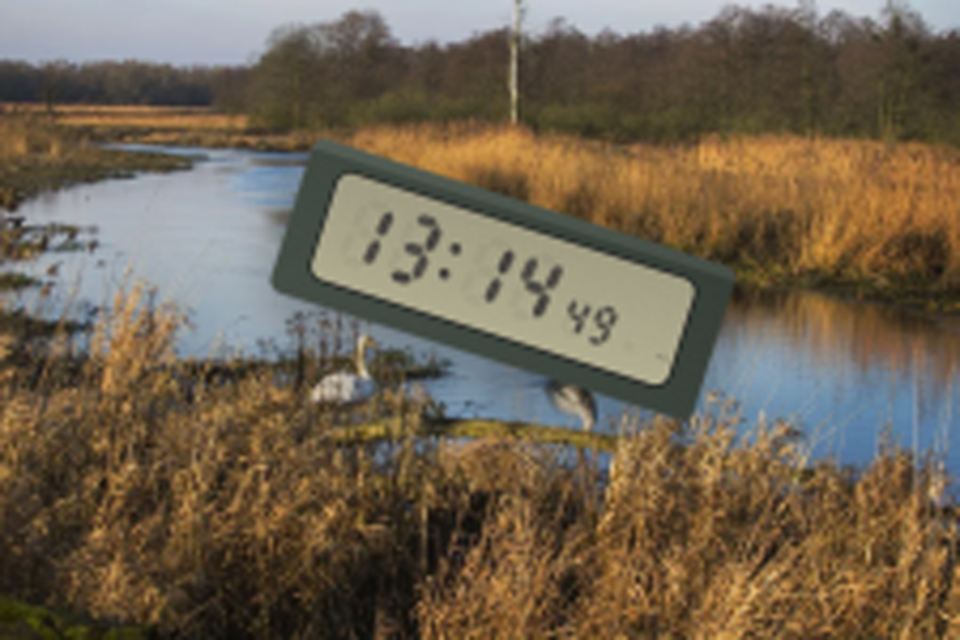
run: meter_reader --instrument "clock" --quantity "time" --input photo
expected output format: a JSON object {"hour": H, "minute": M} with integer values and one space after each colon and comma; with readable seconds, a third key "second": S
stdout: {"hour": 13, "minute": 14, "second": 49}
